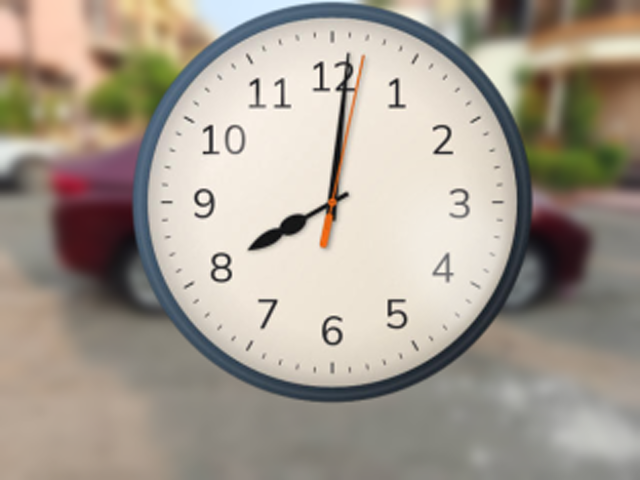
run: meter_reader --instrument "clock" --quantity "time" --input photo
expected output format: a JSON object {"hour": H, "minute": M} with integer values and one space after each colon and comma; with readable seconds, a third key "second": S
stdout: {"hour": 8, "minute": 1, "second": 2}
